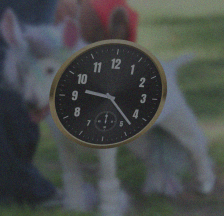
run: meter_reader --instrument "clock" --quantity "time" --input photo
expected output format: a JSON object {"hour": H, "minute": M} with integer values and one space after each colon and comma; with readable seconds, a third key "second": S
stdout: {"hour": 9, "minute": 23}
